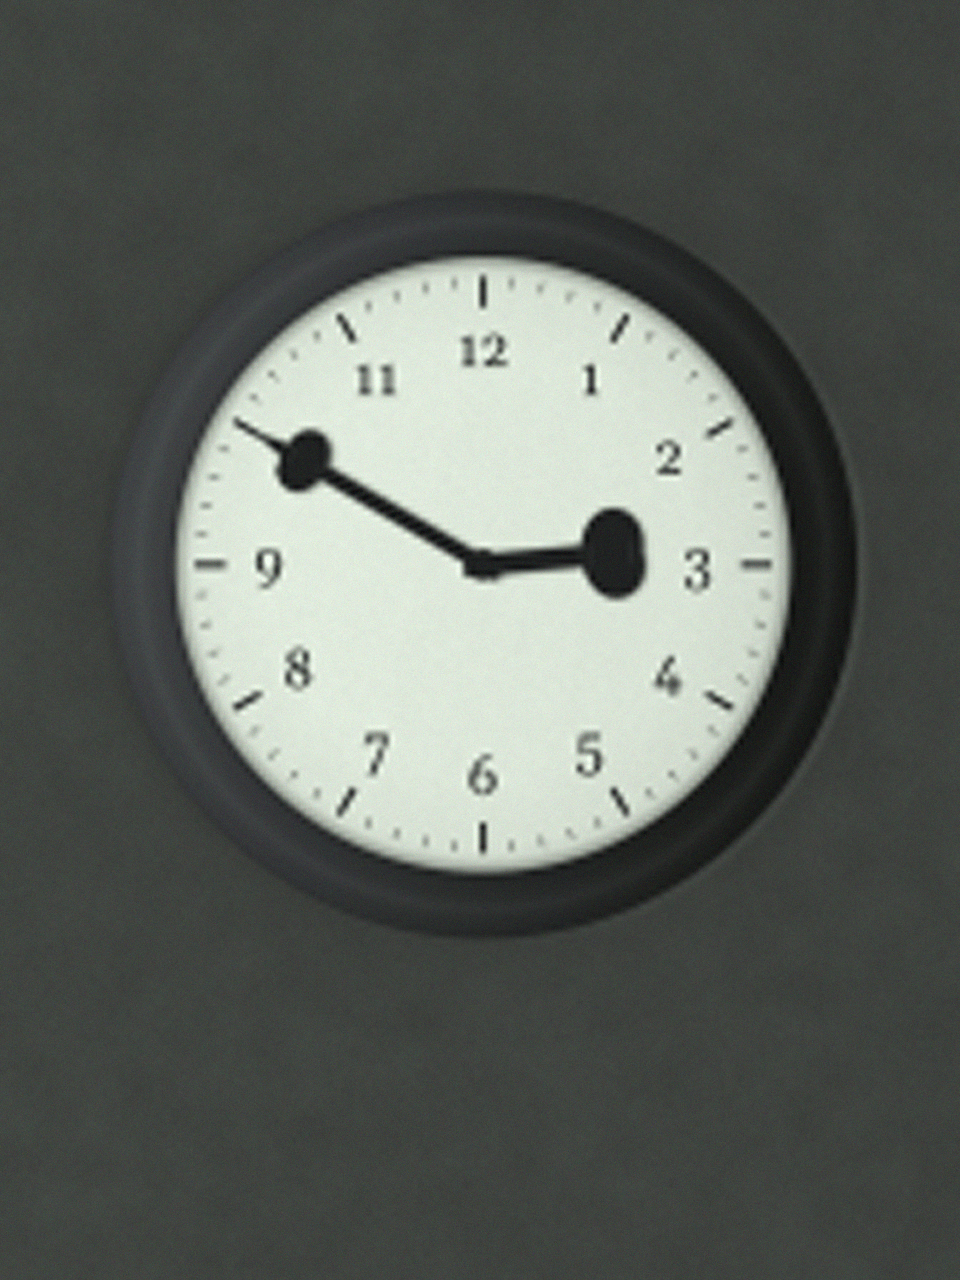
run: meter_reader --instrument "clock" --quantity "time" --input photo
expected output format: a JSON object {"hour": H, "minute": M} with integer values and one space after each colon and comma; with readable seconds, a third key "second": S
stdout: {"hour": 2, "minute": 50}
